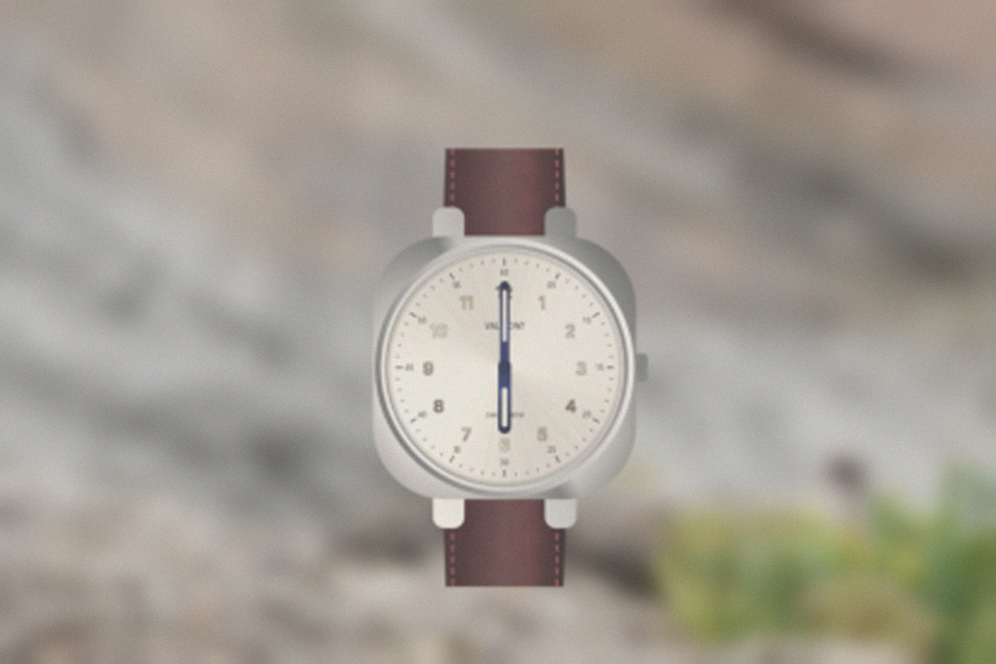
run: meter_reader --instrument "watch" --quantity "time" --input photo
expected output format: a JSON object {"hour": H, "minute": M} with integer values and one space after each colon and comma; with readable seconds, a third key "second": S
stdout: {"hour": 6, "minute": 0}
